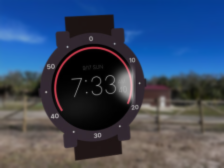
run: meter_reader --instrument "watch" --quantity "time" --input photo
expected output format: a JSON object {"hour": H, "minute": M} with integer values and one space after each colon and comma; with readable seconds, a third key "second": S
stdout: {"hour": 7, "minute": 33}
